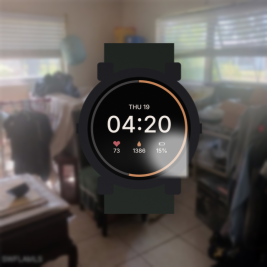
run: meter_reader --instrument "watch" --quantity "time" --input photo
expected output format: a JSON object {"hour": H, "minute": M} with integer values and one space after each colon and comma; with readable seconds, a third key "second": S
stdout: {"hour": 4, "minute": 20}
